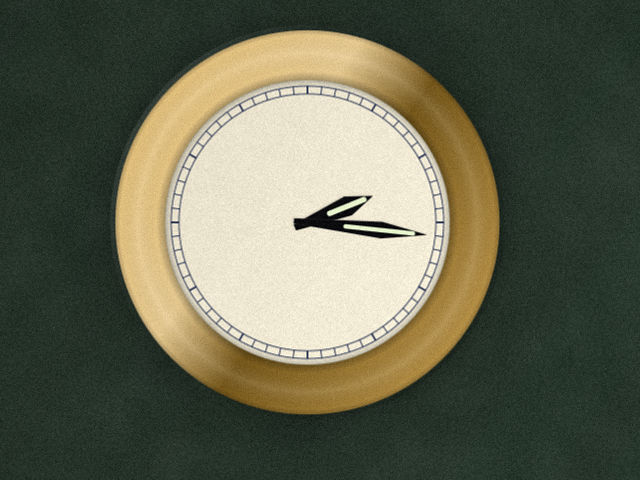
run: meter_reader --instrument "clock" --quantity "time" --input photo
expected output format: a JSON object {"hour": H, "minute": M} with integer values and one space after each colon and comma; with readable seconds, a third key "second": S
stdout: {"hour": 2, "minute": 16}
